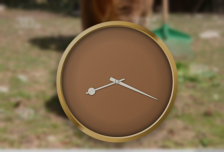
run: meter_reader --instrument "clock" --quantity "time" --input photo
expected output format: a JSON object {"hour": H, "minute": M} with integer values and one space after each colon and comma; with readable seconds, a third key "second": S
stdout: {"hour": 8, "minute": 19}
